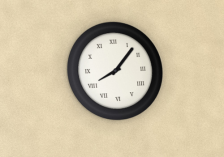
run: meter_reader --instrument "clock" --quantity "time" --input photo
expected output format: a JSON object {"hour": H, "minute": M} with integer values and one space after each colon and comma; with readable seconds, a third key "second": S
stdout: {"hour": 8, "minute": 7}
